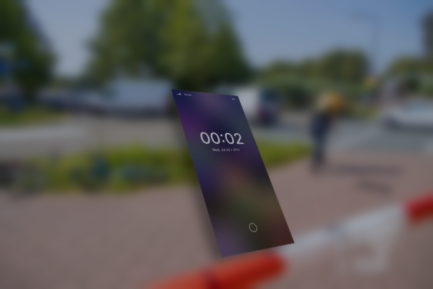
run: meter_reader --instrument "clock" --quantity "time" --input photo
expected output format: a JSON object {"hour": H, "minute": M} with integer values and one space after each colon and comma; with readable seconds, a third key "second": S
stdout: {"hour": 0, "minute": 2}
